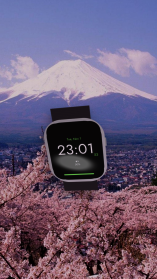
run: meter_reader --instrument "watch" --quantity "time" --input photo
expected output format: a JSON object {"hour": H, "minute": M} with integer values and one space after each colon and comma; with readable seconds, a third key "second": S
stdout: {"hour": 23, "minute": 1}
